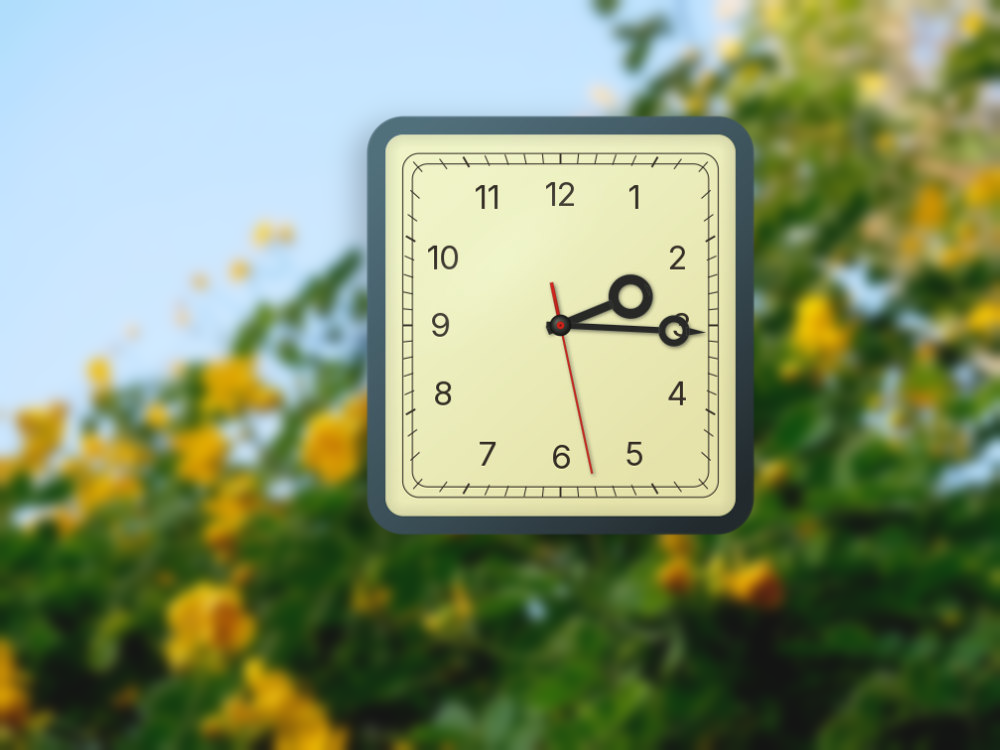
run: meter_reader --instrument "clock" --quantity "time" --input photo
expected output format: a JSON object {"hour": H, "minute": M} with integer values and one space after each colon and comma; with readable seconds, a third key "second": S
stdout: {"hour": 2, "minute": 15, "second": 28}
